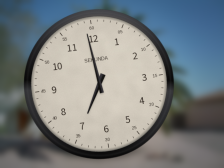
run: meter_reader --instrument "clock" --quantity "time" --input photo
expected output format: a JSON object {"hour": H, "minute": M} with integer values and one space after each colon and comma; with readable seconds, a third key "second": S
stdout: {"hour": 6, "minute": 59}
